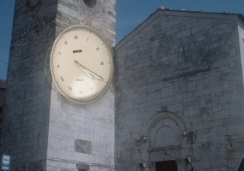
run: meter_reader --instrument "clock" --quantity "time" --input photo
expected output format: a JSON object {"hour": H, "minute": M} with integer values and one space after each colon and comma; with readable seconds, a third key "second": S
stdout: {"hour": 4, "minute": 20}
